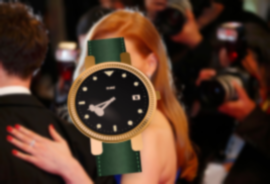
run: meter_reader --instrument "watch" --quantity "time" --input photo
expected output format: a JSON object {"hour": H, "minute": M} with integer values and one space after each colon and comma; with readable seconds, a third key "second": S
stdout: {"hour": 7, "minute": 42}
